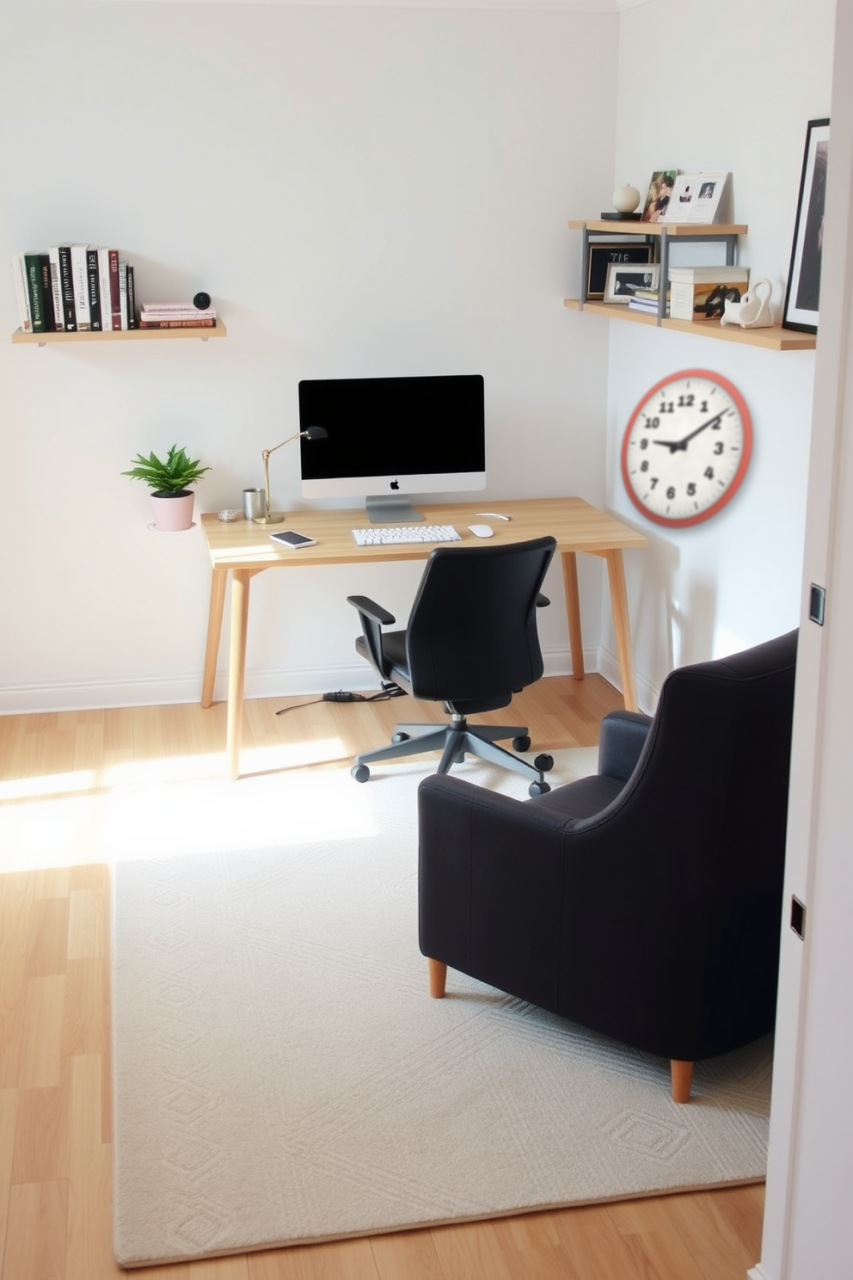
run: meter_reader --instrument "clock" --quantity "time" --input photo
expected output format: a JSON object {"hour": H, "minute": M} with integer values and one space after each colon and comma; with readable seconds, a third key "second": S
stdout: {"hour": 9, "minute": 9}
